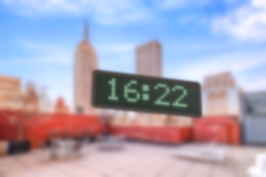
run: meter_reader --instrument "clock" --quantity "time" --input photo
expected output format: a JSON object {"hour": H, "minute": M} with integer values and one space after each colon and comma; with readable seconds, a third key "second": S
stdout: {"hour": 16, "minute": 22}
